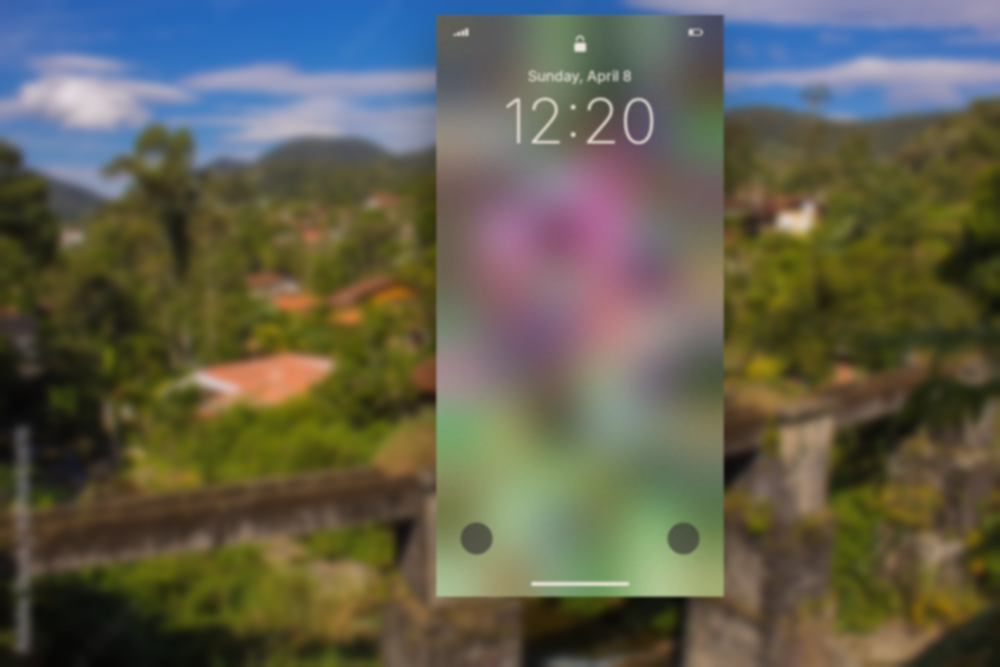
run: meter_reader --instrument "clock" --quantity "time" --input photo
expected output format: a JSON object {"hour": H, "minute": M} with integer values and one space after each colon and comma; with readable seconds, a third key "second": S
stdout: {"hour": 12, "minute": 20}
